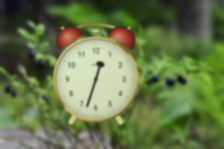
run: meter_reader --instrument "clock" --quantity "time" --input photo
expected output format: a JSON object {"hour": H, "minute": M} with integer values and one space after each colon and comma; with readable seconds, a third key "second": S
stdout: {"hour": 12, "minute": 33}
